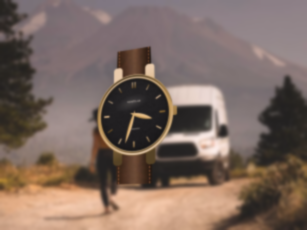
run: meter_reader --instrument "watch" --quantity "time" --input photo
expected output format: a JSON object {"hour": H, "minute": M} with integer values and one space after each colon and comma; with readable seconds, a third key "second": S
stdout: {"hour": 3, "minute": 33}
